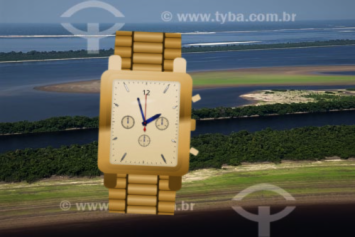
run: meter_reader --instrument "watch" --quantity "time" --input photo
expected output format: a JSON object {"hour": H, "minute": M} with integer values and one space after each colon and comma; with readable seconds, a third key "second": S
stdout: {"hour": 1, "minute": 57}
